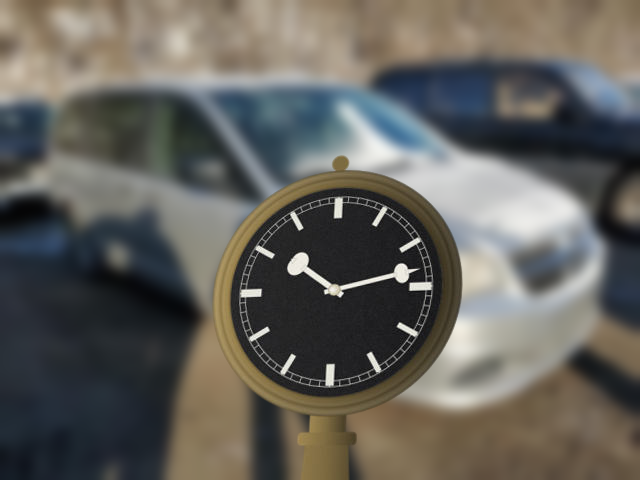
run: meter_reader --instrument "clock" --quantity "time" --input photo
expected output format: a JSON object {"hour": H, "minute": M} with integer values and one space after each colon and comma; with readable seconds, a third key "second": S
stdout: {"hour": 10, "minute": 13}
